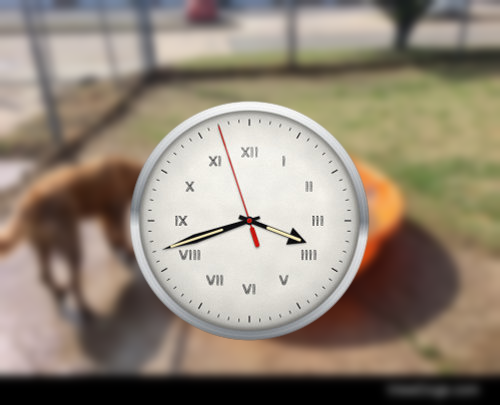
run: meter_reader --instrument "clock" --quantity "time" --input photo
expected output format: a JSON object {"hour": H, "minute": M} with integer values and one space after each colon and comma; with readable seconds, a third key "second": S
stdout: {"hour": 3, "minute": 41, "second": 57}
